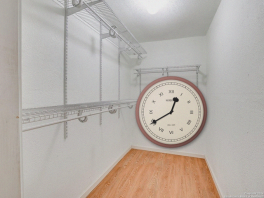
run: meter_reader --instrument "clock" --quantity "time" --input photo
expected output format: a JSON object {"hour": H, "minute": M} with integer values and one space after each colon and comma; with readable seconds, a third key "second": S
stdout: {"hour": 12, "minute": 40}
